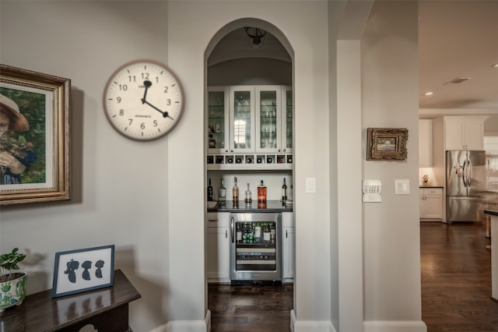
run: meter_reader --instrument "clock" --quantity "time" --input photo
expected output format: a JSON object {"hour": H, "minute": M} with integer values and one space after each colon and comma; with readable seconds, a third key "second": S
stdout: {"hour": 12, "minute": 20}
